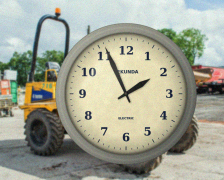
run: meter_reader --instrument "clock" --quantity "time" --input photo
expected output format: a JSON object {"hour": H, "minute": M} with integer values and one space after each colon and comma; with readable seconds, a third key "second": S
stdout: {"hour": 1, "minute": 56}
